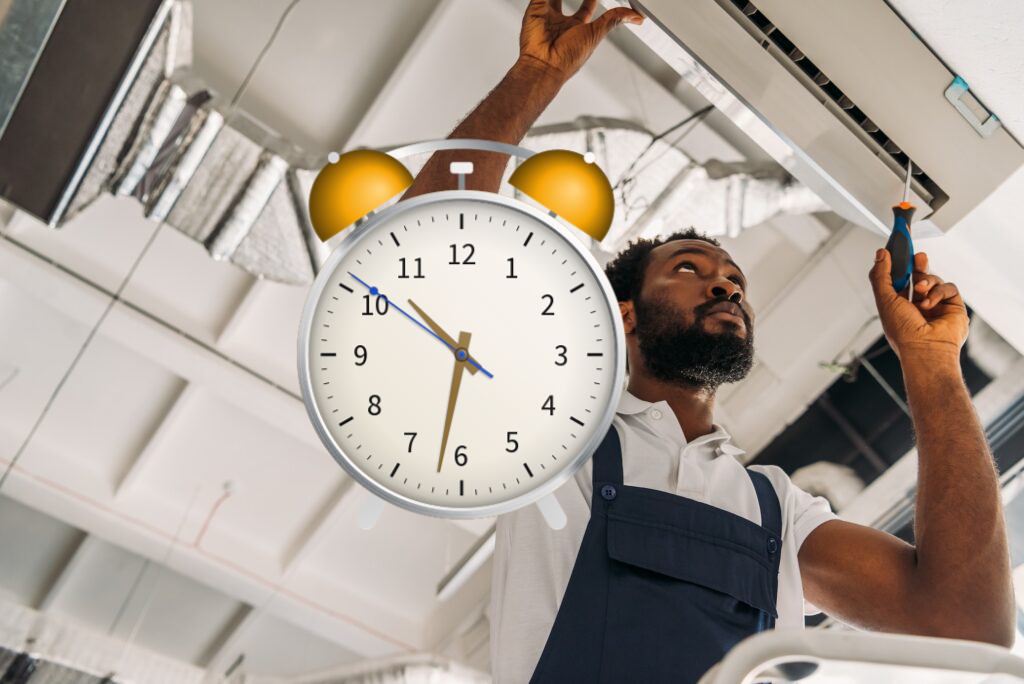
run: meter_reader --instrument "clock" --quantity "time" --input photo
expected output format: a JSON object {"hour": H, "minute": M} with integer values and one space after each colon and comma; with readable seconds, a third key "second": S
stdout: {"hour": 10, "minute": 31, "second": 51}
